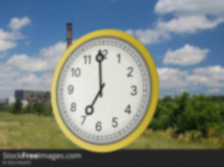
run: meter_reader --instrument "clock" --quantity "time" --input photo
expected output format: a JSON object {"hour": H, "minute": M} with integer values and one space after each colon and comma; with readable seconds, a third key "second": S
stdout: {"hour": 6, "minute": 59}
